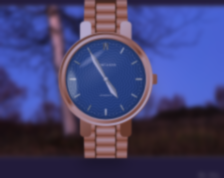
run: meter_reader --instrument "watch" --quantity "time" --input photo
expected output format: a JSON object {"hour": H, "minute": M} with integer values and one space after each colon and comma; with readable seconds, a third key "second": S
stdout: {"hour": 4, "minute": 55}
